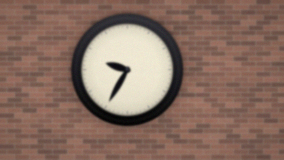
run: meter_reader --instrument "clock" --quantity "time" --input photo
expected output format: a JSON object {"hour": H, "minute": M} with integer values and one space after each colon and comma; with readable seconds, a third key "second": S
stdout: {"hour": 9, "minute": 35}
